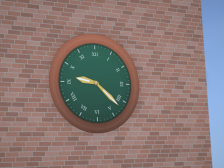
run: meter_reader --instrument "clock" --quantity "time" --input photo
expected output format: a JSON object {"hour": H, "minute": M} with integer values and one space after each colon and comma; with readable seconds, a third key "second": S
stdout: {"hour": 9, "minute": 22}
